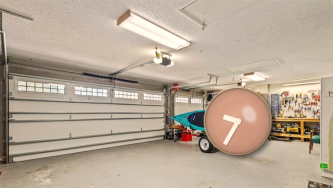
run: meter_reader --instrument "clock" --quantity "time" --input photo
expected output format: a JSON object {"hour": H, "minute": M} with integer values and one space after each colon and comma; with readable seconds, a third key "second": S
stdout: {"hour": 9, "minute": 35}
